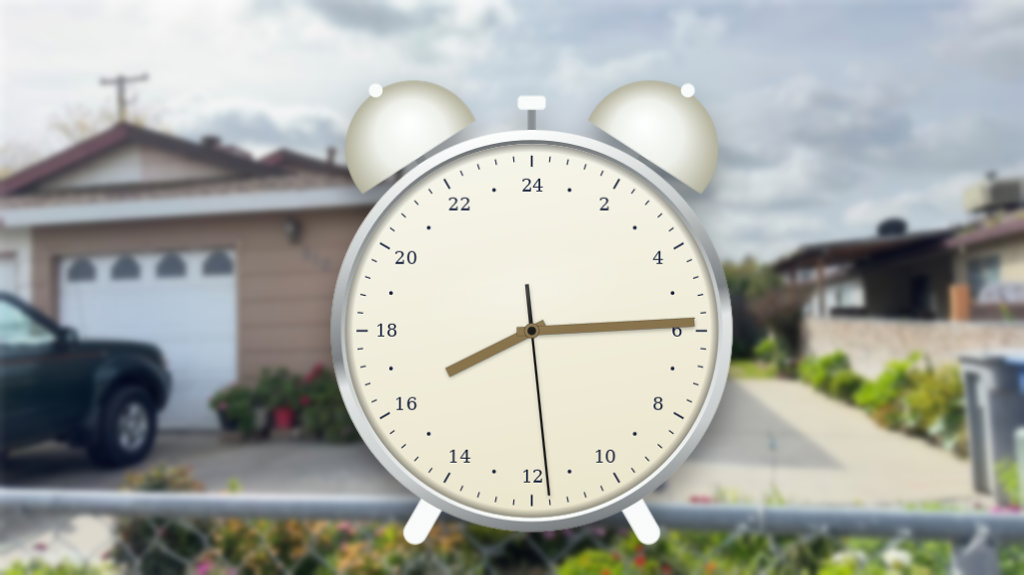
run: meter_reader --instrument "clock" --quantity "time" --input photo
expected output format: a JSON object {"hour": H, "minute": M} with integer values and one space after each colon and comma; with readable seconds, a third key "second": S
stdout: {"hour": 16, "minute": 14, "second": 29}
